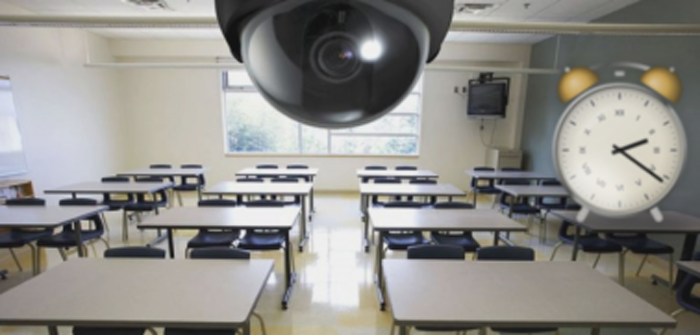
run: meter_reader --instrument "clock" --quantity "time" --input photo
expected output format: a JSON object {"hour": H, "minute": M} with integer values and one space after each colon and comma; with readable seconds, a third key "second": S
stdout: {"hour": 2, "minute": 21}
